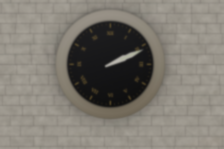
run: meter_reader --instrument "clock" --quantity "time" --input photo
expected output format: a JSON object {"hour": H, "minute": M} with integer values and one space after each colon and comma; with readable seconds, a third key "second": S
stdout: {"hour": 2, "minute": 11}
